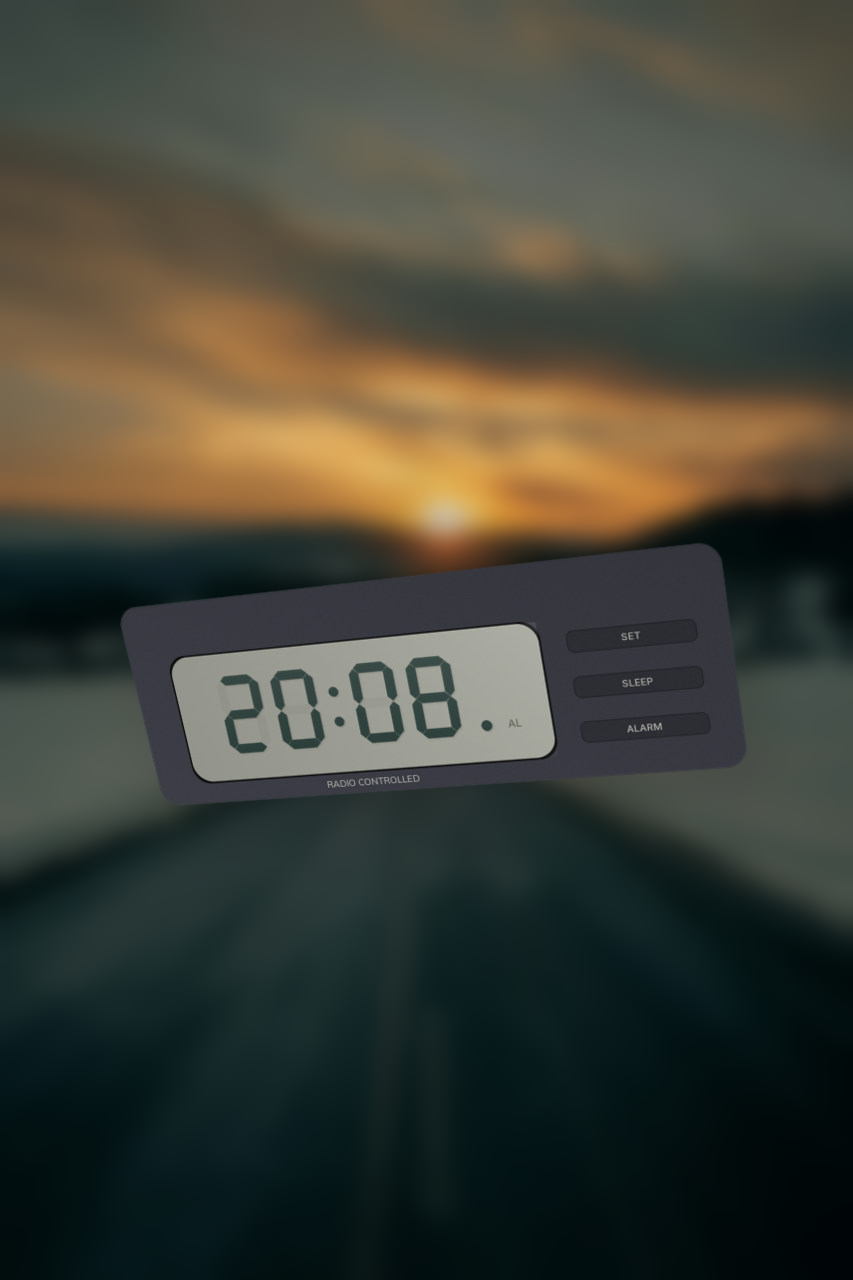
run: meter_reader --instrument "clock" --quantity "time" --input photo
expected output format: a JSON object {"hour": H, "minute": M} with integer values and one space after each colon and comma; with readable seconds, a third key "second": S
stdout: {"hour": 20, "minute": 8}
